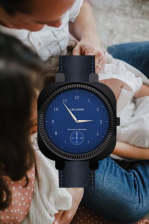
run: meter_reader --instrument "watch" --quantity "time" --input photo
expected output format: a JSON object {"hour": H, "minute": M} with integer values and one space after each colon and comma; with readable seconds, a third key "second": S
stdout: {"hour": 2, "minute": 54}
